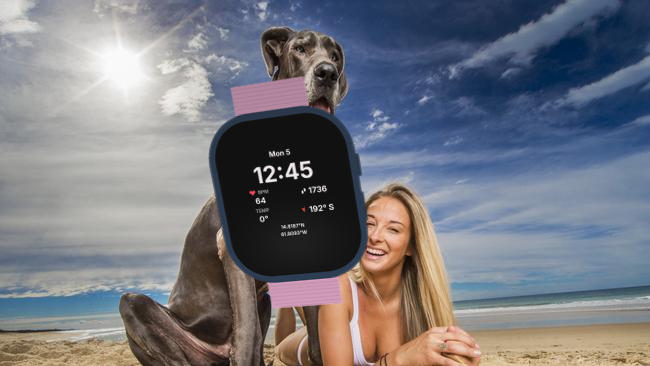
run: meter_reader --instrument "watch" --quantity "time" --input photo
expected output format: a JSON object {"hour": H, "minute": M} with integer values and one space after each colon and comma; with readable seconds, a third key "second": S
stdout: {"hour": 12, "minute": 45}
